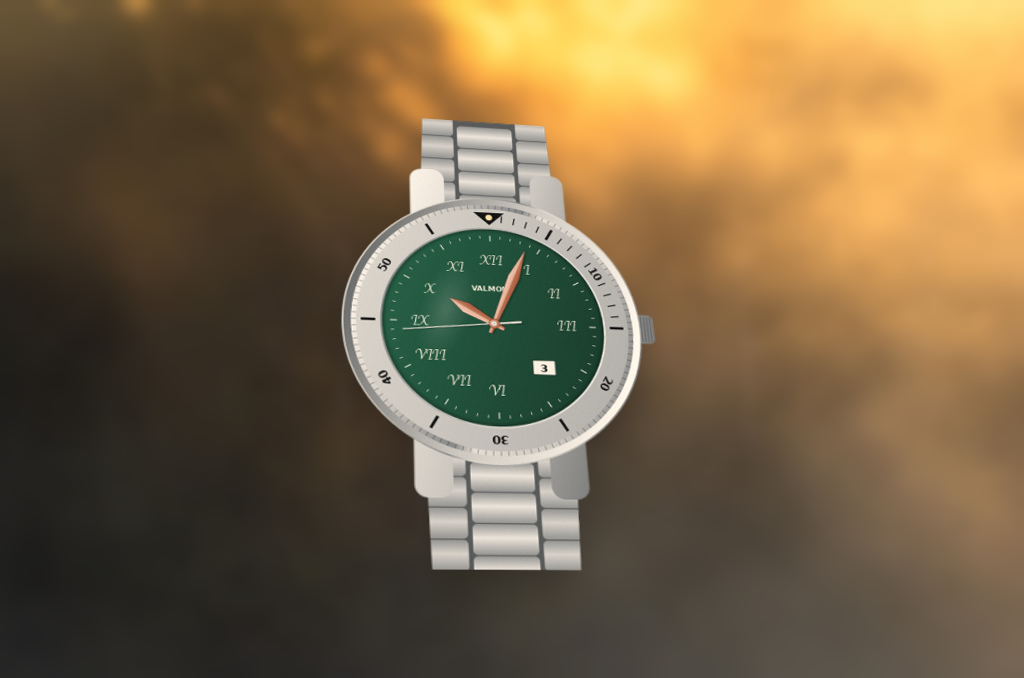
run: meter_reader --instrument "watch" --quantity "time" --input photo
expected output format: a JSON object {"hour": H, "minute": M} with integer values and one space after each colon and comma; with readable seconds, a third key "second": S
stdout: {"hour": 10, "minute": 3, "second": 44}
